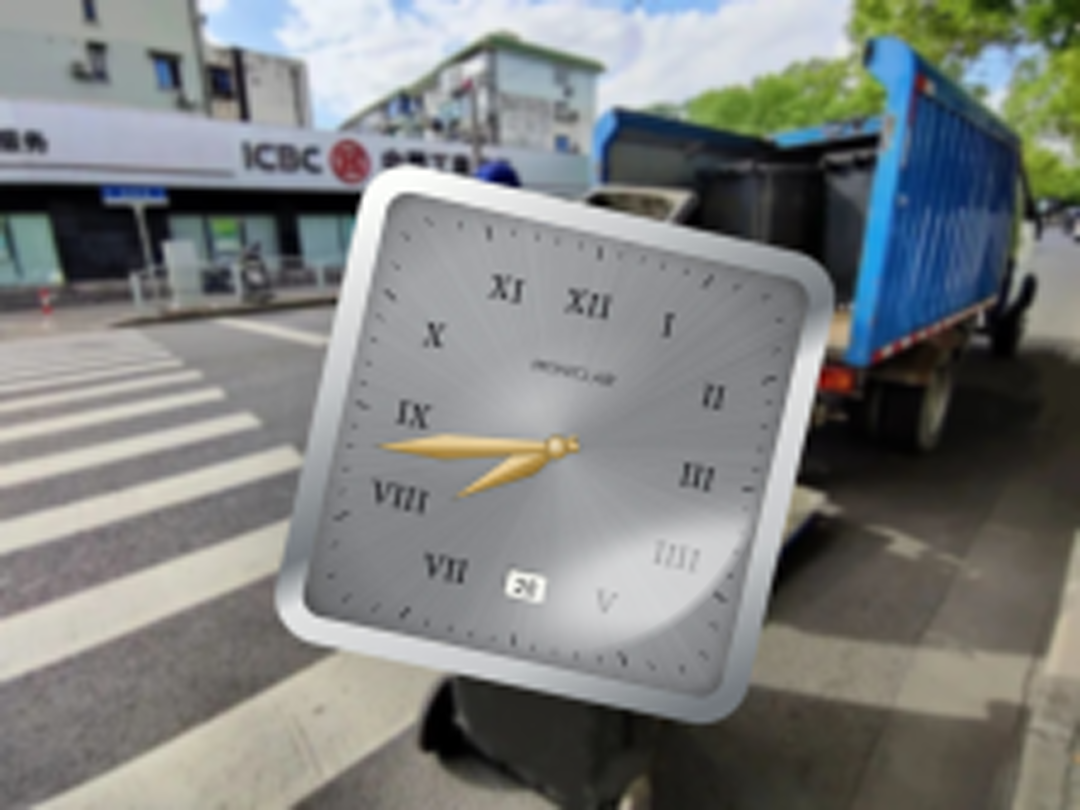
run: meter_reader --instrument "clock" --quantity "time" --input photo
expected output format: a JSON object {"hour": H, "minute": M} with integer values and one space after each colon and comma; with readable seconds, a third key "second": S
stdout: {"hour": 7, "minute": 43}
